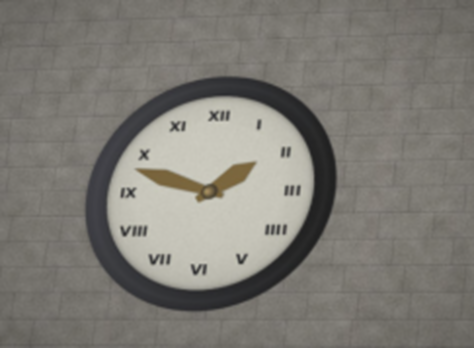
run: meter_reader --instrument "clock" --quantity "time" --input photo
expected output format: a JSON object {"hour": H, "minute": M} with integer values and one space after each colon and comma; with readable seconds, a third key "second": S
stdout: {"hour": 1, "minute": 48}
